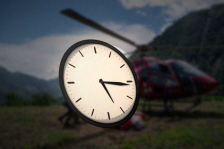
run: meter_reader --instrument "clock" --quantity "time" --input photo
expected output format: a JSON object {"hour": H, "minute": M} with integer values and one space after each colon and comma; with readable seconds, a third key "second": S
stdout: {"hour": 5, "minute": 16}
